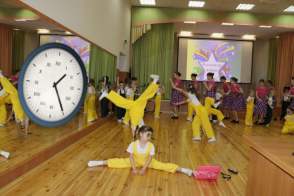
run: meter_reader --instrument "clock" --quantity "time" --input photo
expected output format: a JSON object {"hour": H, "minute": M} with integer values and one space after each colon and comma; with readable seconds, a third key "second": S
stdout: {"hour": 1, "minute": 25}
